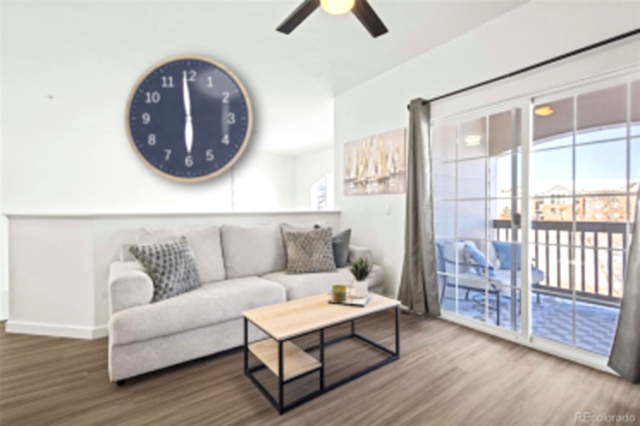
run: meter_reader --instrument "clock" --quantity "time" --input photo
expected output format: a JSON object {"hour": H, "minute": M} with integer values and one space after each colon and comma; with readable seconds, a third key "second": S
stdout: {"hour": 5, "minute": 59}
